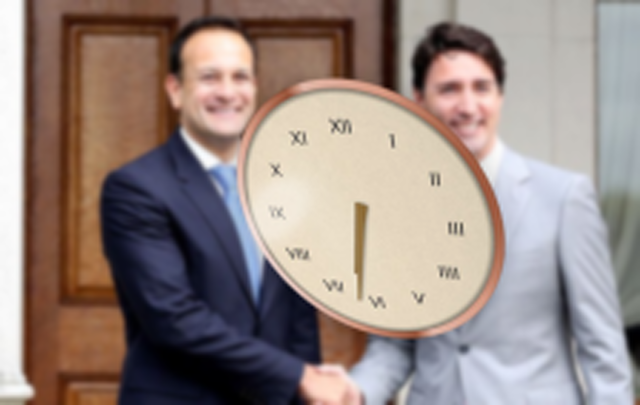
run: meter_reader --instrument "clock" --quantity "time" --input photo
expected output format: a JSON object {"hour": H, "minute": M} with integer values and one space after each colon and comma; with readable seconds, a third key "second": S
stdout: {"hour": 6, "minute": 32}
